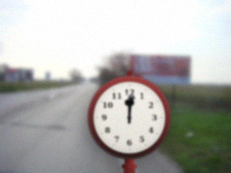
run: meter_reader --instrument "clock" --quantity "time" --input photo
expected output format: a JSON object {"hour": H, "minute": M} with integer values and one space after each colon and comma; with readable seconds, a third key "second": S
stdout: {"hour": 12, "minute": 1}
